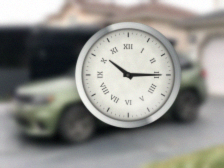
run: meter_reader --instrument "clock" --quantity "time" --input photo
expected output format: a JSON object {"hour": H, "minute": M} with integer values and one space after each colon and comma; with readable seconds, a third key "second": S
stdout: {"hour": 10, "minute": 15}
